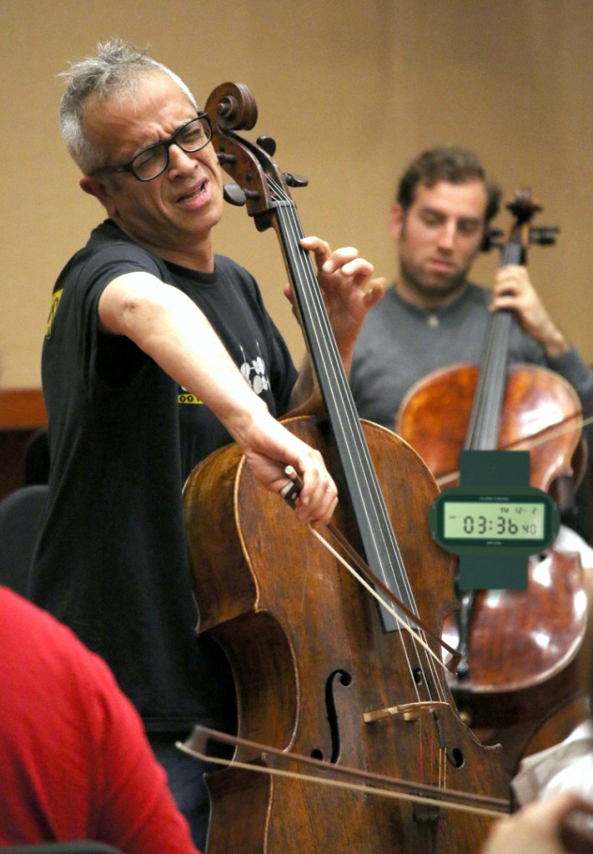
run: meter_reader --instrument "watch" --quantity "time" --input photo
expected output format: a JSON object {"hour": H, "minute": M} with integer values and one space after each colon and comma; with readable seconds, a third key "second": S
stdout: {"hour": 3, "minute": 36, "second": 40}
